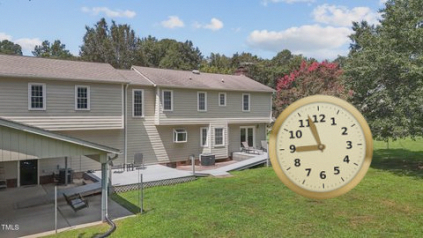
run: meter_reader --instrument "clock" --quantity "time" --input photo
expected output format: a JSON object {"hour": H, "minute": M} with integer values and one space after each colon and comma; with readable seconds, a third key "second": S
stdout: {"hour": 8, "minute": 57}
